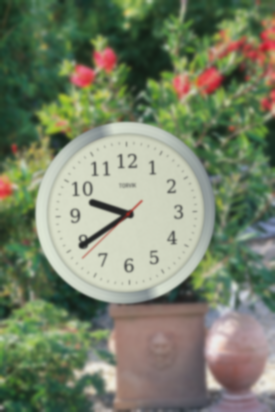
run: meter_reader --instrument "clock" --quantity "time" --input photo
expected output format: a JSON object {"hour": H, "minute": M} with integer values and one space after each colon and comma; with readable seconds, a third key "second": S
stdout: {"hour": 9, "minute": 39, "second": 38}
